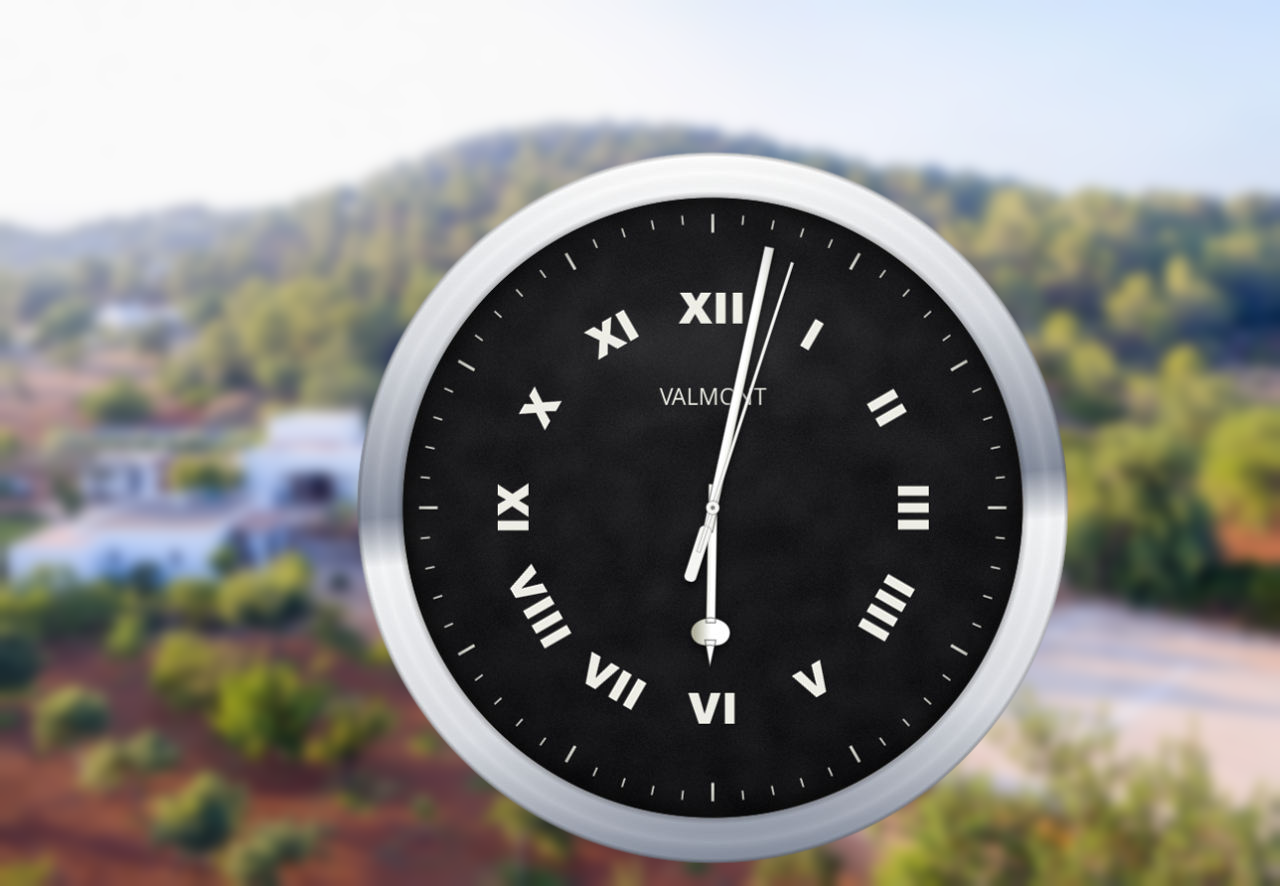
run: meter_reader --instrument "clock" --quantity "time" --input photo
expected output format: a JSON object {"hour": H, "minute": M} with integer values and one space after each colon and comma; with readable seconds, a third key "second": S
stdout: {"hour": 6, "minute": 2, "second": 3}
